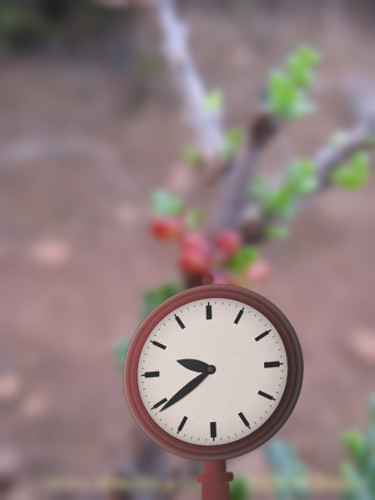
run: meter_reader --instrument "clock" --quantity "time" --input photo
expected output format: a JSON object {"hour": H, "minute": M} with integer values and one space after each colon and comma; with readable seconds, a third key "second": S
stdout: {"hour": 9, "minute": 39}
